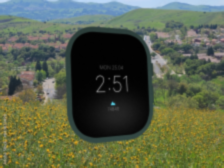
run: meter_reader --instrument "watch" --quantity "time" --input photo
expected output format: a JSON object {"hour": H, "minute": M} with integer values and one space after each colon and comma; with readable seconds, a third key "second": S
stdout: {"hour": 2, "minute": 51}
